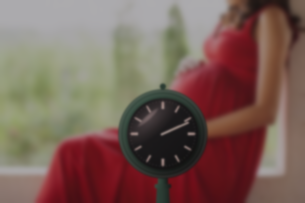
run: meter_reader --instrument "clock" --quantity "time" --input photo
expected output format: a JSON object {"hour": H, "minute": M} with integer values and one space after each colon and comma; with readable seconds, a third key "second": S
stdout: {"hour": 2, "minute": 11}
